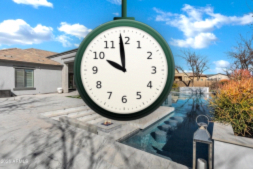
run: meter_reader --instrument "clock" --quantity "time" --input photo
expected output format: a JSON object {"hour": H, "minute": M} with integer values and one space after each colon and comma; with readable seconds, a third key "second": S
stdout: {"hour": 9, "minute": 59}
